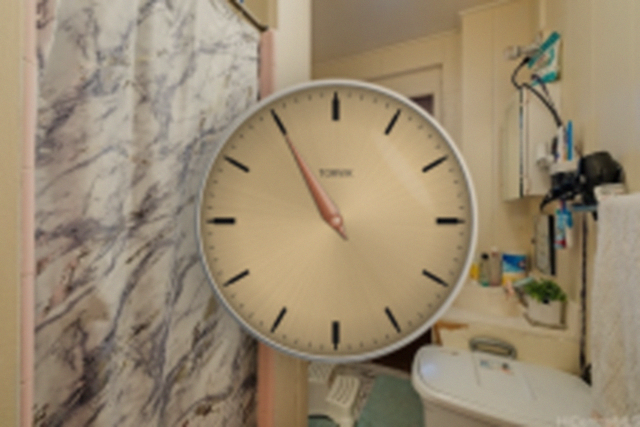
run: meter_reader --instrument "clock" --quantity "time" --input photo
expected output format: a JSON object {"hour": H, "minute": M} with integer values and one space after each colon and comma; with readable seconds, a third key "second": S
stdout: {"hour": 10, "minute": 55}
